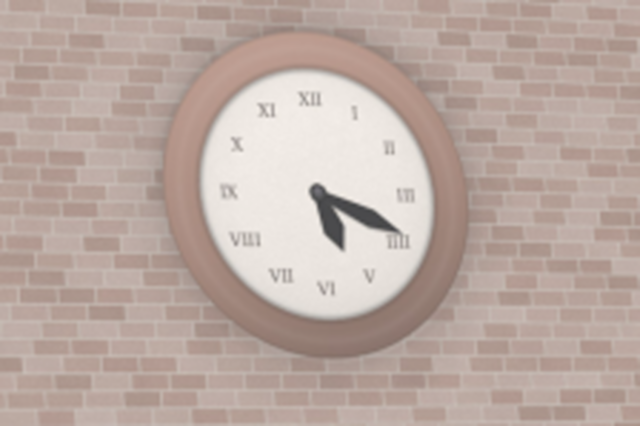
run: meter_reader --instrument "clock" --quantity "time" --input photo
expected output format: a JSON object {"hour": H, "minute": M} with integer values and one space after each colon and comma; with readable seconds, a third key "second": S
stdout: {"hour": 5, "minute": 19}
